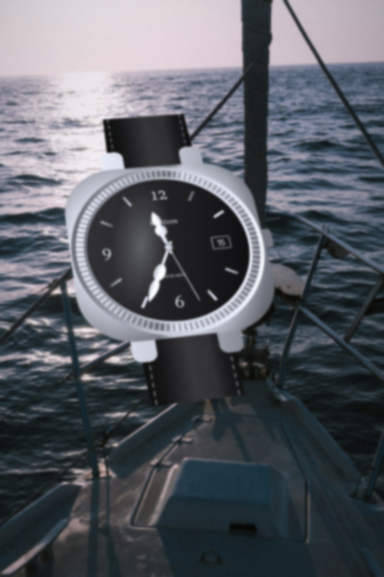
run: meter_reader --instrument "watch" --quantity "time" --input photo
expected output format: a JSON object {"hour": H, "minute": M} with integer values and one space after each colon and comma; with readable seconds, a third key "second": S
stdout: {"hour": 11, "minute": 34, "second": 27}
